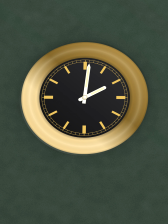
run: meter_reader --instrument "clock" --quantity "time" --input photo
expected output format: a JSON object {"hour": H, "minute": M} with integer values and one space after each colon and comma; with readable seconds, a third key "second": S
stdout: {"hour": 2, "minute": 1}
